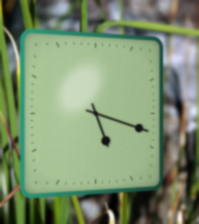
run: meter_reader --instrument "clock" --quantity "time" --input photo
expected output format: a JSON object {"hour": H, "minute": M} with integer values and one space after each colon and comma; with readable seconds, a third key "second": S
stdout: {"hour": 5, "minute": 18}
